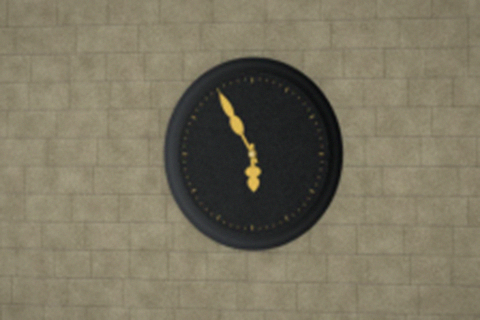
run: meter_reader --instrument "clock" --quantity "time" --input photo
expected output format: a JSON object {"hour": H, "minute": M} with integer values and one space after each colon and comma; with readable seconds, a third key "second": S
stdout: {"hour": 5, "minute": 55}
